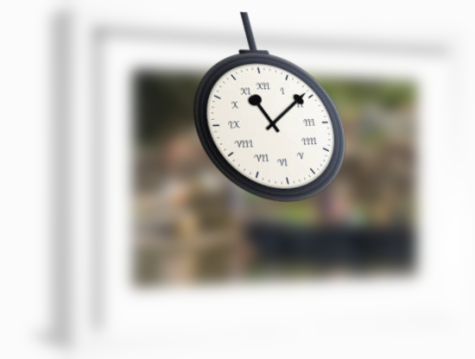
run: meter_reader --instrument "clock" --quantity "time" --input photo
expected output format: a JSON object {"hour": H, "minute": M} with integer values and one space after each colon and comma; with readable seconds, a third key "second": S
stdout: {"hour": 11, "minute": 9}
